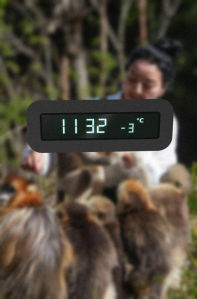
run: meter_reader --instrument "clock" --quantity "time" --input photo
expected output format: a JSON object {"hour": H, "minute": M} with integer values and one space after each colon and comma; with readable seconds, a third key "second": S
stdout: {"hour": 11, "minute": 32}
